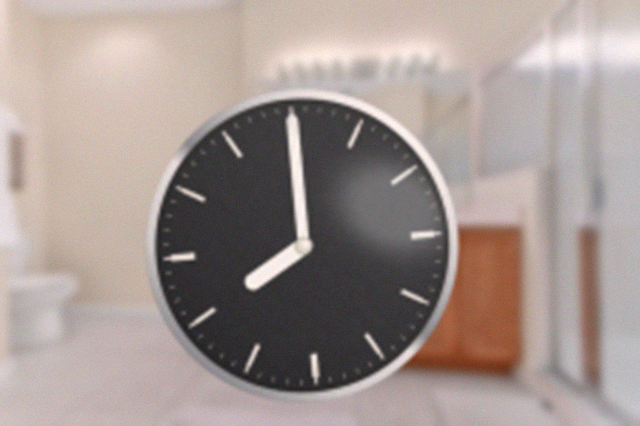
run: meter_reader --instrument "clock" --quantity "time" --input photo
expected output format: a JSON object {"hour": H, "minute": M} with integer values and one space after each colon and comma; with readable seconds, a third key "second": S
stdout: {"hour": 8, "minute": 0}
